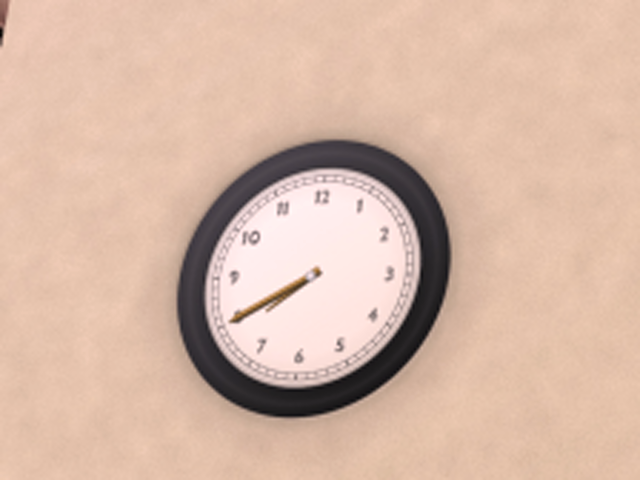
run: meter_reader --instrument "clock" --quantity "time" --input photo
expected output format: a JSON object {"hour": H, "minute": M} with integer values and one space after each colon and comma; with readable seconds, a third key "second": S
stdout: {"hour": 7, "minute": 40}
